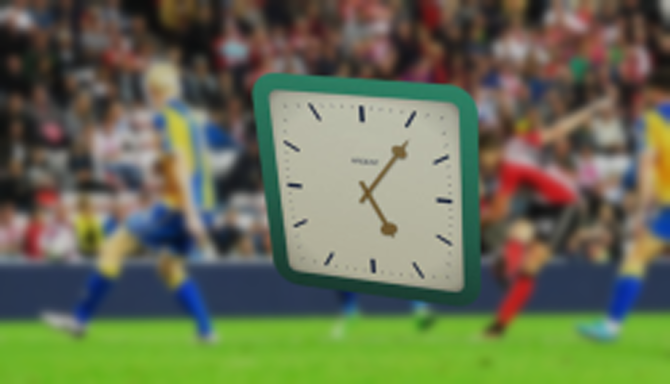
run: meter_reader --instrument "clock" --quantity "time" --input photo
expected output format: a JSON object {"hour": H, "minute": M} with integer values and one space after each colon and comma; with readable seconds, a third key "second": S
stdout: {"hour": 5, "minute": 6}
